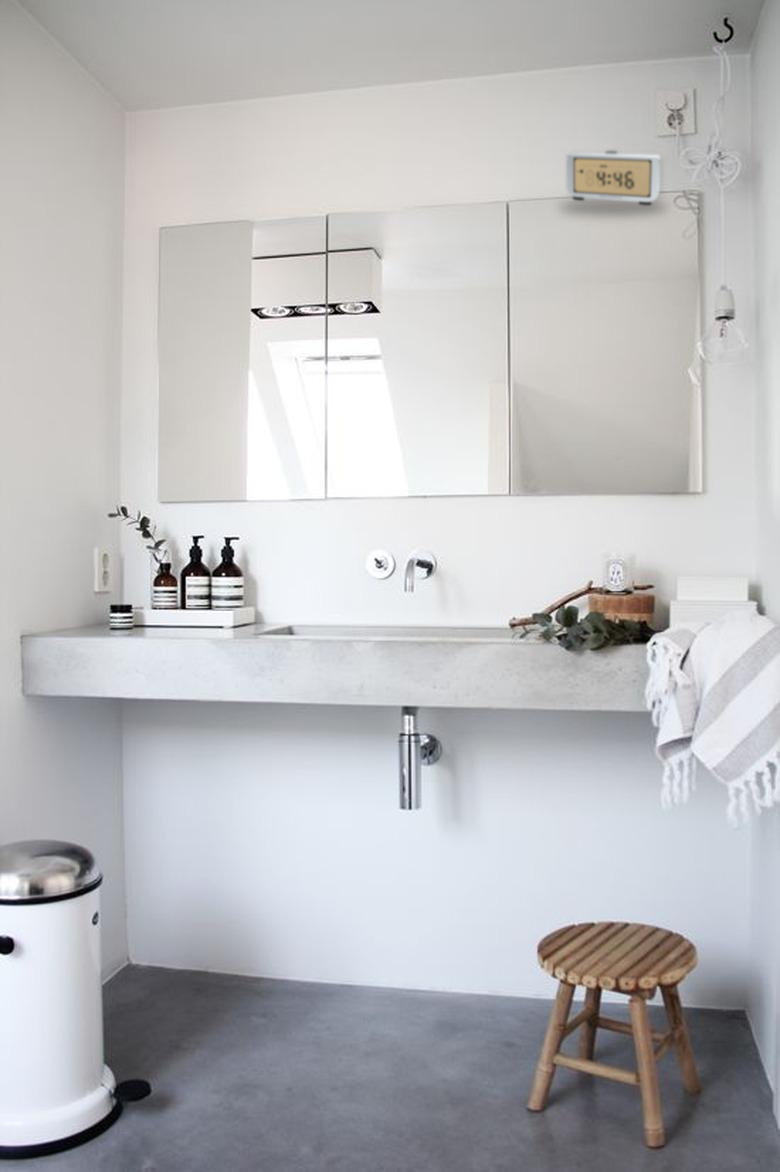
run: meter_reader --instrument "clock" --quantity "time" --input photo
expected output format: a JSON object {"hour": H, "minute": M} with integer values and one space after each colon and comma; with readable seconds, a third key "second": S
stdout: {"hour": 4, "minute": 46}
